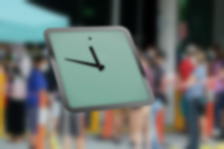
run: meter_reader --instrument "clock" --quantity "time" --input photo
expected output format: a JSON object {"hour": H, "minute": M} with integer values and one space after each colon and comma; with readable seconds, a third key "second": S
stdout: {"hour": 11, "minute": 48}
